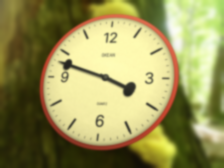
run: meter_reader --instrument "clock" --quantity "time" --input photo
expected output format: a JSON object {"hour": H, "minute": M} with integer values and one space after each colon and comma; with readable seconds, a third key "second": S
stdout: {"hour": 3, "minute": 48}
